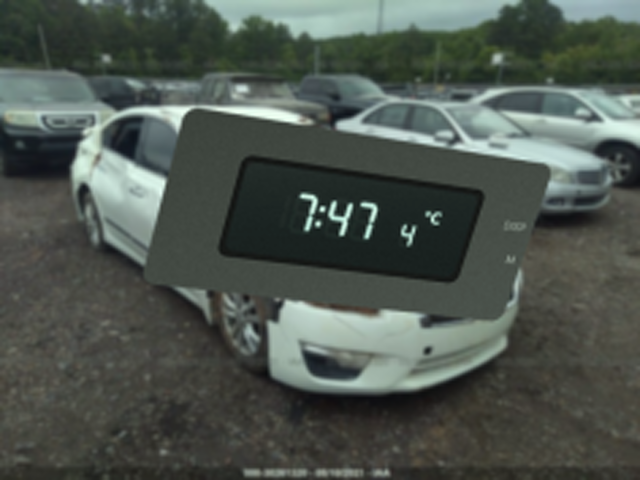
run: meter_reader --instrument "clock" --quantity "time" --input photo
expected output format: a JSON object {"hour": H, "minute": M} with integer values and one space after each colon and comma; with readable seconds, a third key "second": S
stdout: {"hour": 7, "minute": 47}
